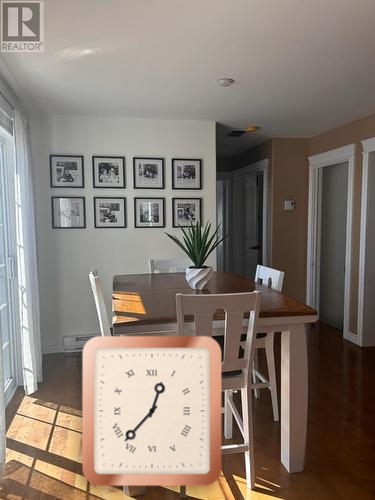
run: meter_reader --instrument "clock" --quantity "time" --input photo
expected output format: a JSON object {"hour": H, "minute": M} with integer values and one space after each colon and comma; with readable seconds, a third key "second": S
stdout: {"hour": 12, "minute": 37}
